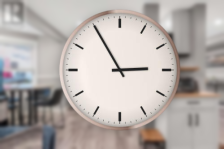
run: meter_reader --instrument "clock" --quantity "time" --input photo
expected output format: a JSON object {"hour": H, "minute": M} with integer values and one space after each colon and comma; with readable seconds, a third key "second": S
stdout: {"hour": 2, "minute": 55}
